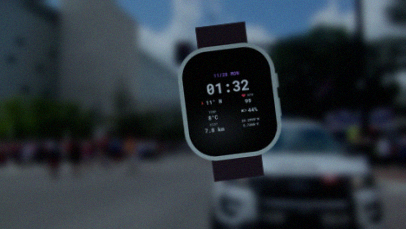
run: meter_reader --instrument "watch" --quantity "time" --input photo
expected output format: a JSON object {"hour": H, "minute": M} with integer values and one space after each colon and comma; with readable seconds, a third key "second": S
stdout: {"hour": 1, "minute": 32}
